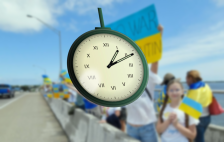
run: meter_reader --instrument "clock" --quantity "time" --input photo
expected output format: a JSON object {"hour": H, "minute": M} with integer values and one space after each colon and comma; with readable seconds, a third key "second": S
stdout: {"hour": 1, "minute": 11}
